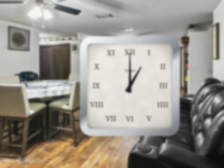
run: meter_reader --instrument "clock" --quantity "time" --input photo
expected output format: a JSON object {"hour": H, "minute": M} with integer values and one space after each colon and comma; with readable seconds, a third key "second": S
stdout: {"hour": 1, "minute": 0}
